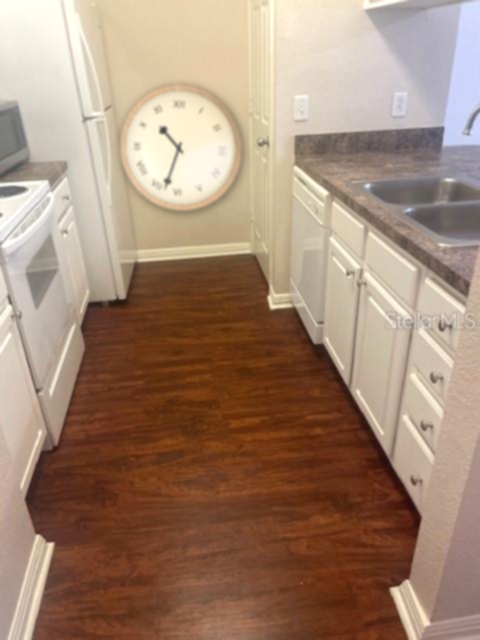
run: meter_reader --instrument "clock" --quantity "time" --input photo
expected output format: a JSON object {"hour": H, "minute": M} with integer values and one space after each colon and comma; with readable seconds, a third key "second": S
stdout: {"hour": 10, "minute": 33}
